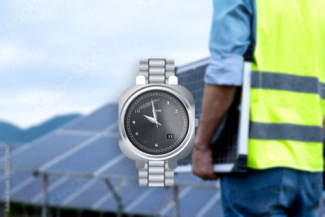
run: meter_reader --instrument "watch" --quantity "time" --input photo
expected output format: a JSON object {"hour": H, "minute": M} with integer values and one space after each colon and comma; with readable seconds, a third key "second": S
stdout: {"hour": 9, "minute": 58}
